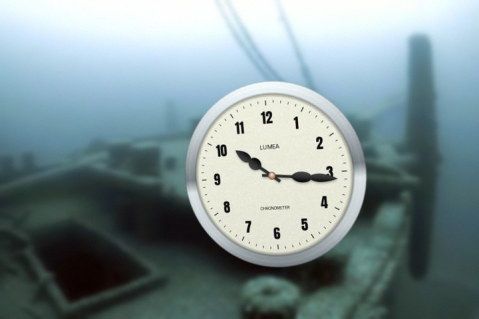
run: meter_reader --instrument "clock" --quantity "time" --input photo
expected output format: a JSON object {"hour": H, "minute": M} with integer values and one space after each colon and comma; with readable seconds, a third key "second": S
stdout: {"hour": 10, "minute": 16}
